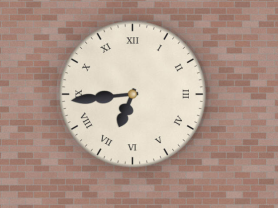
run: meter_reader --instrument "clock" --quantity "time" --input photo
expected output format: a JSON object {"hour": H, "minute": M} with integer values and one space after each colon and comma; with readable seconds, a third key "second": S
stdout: {"hour": 6, "minute": 44}
